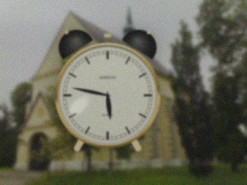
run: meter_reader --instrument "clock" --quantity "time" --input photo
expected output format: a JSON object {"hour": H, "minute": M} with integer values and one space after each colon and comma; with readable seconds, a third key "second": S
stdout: {"hour": 5, "minute": 47}
